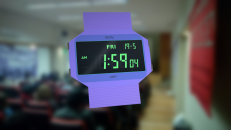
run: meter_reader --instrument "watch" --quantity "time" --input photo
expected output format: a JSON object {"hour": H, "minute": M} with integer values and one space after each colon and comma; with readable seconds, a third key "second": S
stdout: {"hour": 1, "minute": 59, "second": 4}
